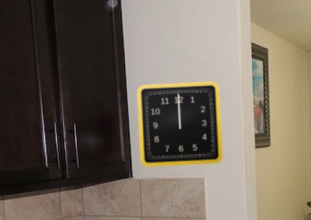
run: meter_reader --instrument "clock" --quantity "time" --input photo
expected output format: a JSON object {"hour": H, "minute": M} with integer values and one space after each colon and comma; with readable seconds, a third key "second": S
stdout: {"hour": 12, "minute": 0}
